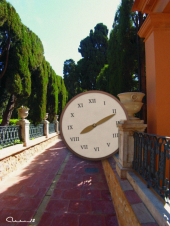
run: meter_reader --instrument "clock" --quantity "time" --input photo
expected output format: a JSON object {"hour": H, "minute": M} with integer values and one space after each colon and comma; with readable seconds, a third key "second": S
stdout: {"hour": 8, "minute": 11}
